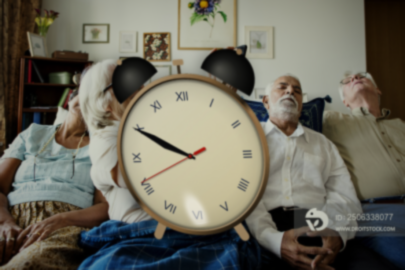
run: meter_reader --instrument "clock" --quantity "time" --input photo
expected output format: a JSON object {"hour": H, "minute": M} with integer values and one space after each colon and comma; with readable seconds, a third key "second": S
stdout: {"hour": 9, "minute": 49, "second": 41}
